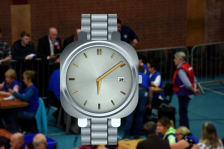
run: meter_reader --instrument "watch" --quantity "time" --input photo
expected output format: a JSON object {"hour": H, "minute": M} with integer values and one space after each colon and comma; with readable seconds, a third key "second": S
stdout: {"hour": 6, "minute": 9}
